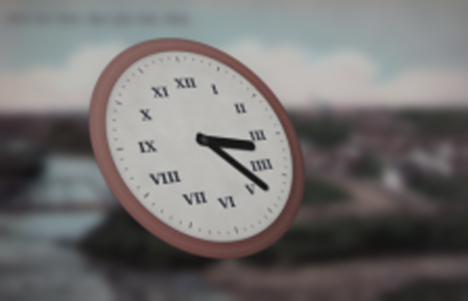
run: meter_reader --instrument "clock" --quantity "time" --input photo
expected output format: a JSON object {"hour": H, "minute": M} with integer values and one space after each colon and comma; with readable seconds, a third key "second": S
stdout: {"hour": 3, "minute": 23}
